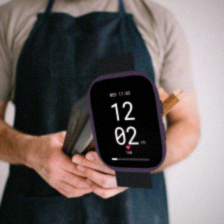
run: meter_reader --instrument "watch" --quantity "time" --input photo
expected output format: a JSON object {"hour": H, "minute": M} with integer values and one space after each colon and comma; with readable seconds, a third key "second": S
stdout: {"hour": 12, "minute": 2}
